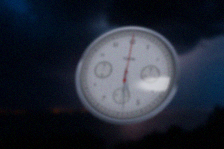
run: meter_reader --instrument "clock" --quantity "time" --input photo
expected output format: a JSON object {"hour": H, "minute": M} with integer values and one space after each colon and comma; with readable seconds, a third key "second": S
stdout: {"hour": 5, "minute": 29}
